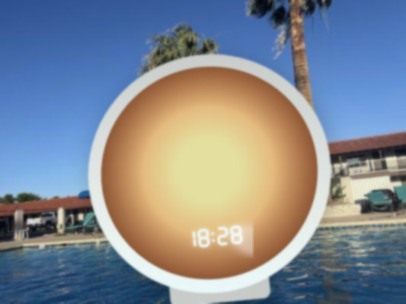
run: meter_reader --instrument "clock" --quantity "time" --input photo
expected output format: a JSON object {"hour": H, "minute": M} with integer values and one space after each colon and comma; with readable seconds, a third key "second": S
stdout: {"hour": 18, "minute": 28}
